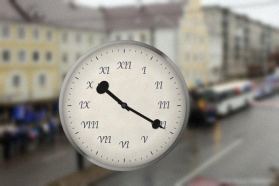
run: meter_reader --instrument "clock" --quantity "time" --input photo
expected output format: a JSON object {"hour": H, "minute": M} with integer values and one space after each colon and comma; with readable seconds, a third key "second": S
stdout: {"hour": 10, "minute": 20}
